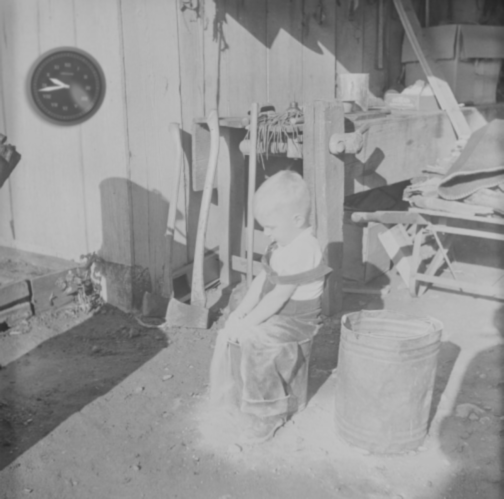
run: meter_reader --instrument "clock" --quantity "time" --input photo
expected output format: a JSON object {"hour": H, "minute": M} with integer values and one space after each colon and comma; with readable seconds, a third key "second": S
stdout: {"hour": 9, "minute": 43}
